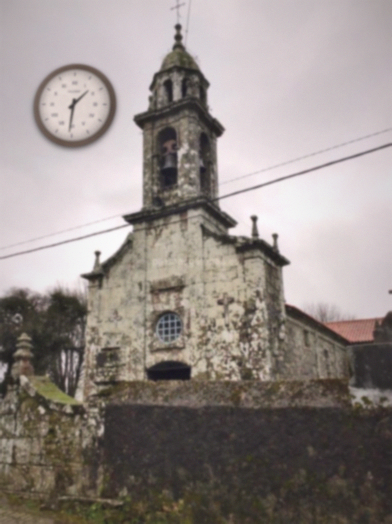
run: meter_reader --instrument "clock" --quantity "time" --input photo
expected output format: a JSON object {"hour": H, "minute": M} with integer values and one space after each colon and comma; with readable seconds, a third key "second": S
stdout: {"hour": 1, "minute": 31}
